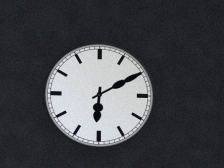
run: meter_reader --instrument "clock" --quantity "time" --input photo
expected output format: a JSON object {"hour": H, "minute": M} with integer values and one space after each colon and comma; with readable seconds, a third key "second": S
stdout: {"hour": 6, "minute": 10}
